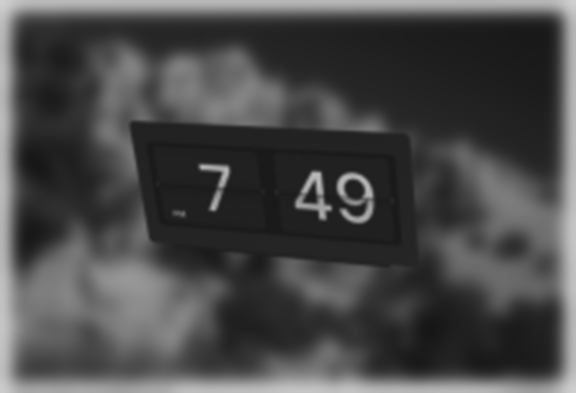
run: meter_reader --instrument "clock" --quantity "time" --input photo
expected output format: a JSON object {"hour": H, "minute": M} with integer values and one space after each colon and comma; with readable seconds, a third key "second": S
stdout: {"hour": 7, "minute": 49}
